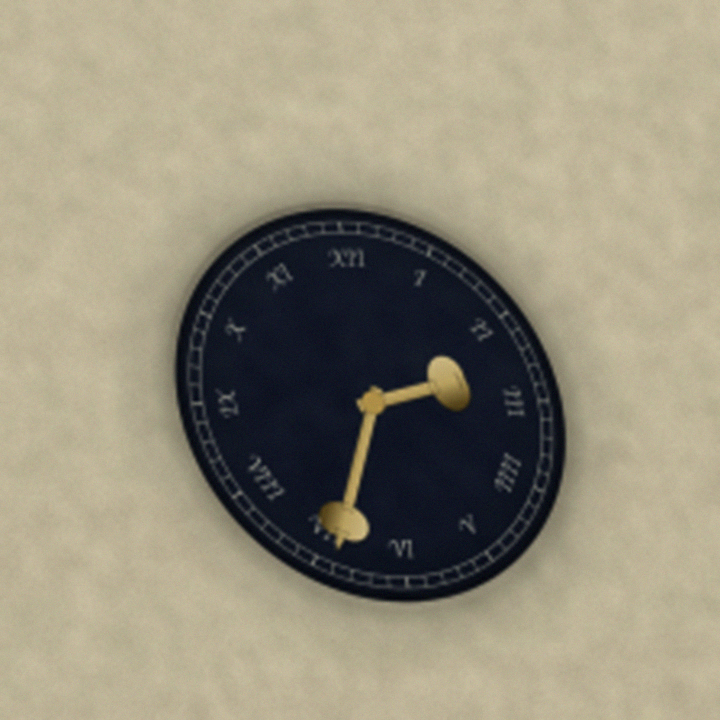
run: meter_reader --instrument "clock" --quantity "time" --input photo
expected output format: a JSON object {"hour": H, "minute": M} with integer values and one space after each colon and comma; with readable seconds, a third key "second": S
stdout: {"hour": 2, "minute": 34}
